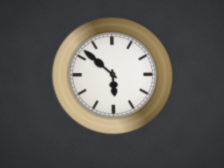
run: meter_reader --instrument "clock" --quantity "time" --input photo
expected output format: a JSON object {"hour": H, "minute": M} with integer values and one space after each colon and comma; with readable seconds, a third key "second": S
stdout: {"hour": 5, "minute": 52}
